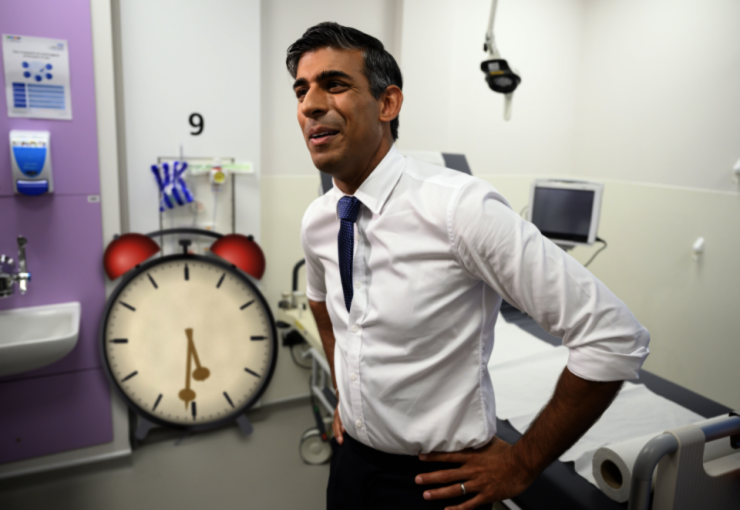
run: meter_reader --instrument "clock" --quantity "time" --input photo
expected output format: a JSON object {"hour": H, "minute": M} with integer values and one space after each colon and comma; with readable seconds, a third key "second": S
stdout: {"hour": 5, "minute": 31}
